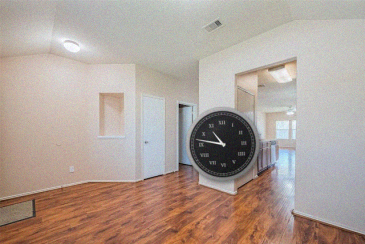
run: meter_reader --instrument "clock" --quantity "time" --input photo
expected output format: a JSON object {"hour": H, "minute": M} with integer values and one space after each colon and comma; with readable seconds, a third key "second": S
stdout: {"hour": 10, "minute": 47}
